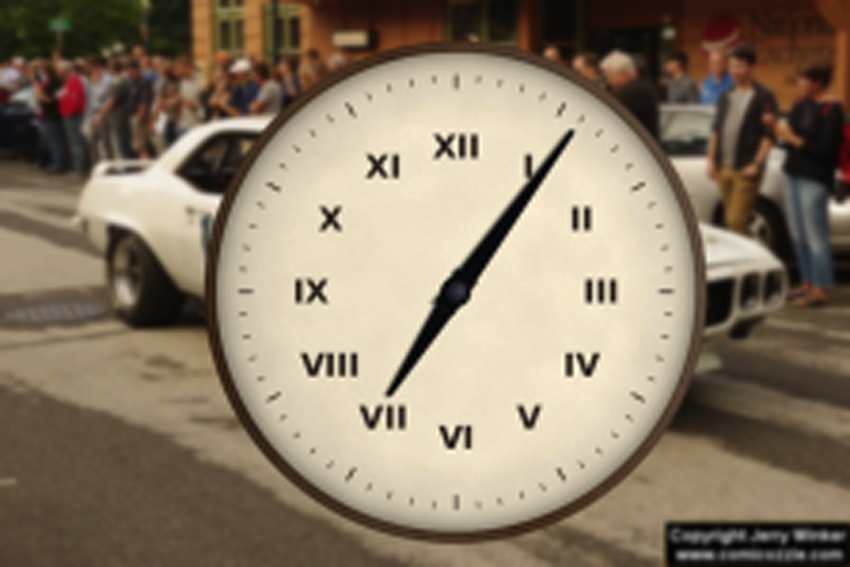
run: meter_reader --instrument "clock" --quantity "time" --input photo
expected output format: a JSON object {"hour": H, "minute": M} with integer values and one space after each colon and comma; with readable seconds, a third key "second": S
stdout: {"hour": 7, "minute": 6}
